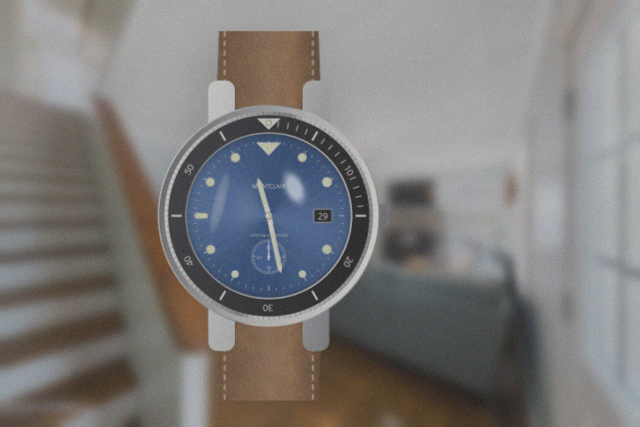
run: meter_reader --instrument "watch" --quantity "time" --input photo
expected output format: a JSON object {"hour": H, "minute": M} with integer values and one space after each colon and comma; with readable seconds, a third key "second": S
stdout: {"hour": 11, "minute": 28}
